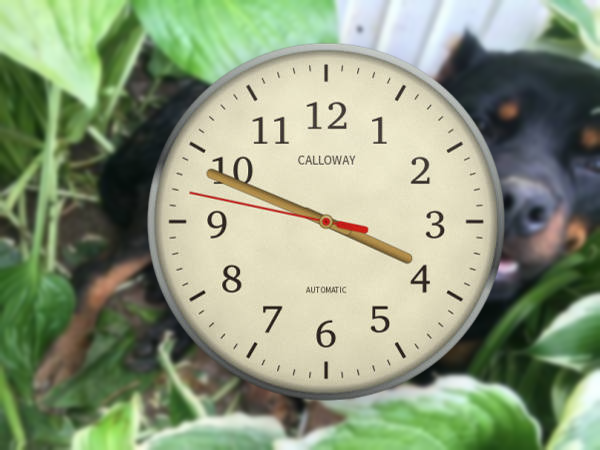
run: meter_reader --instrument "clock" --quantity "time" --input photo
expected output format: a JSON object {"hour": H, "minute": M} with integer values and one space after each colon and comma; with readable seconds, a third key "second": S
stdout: {"hour": 3, "minute": 48, "second": 47}
